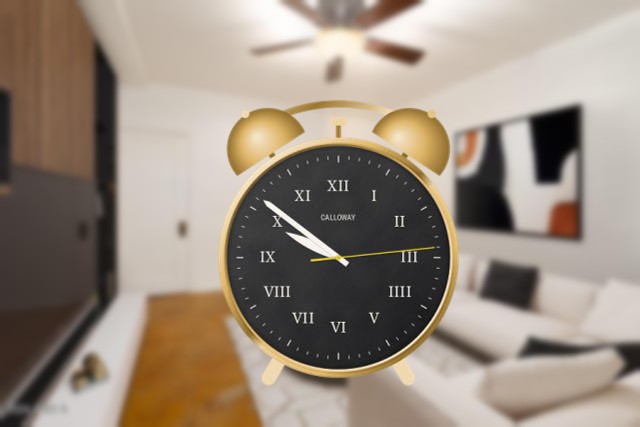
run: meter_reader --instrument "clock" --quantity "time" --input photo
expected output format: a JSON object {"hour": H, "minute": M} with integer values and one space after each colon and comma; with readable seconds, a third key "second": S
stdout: {"hour": 9, "minute": 51, "second": 14}
